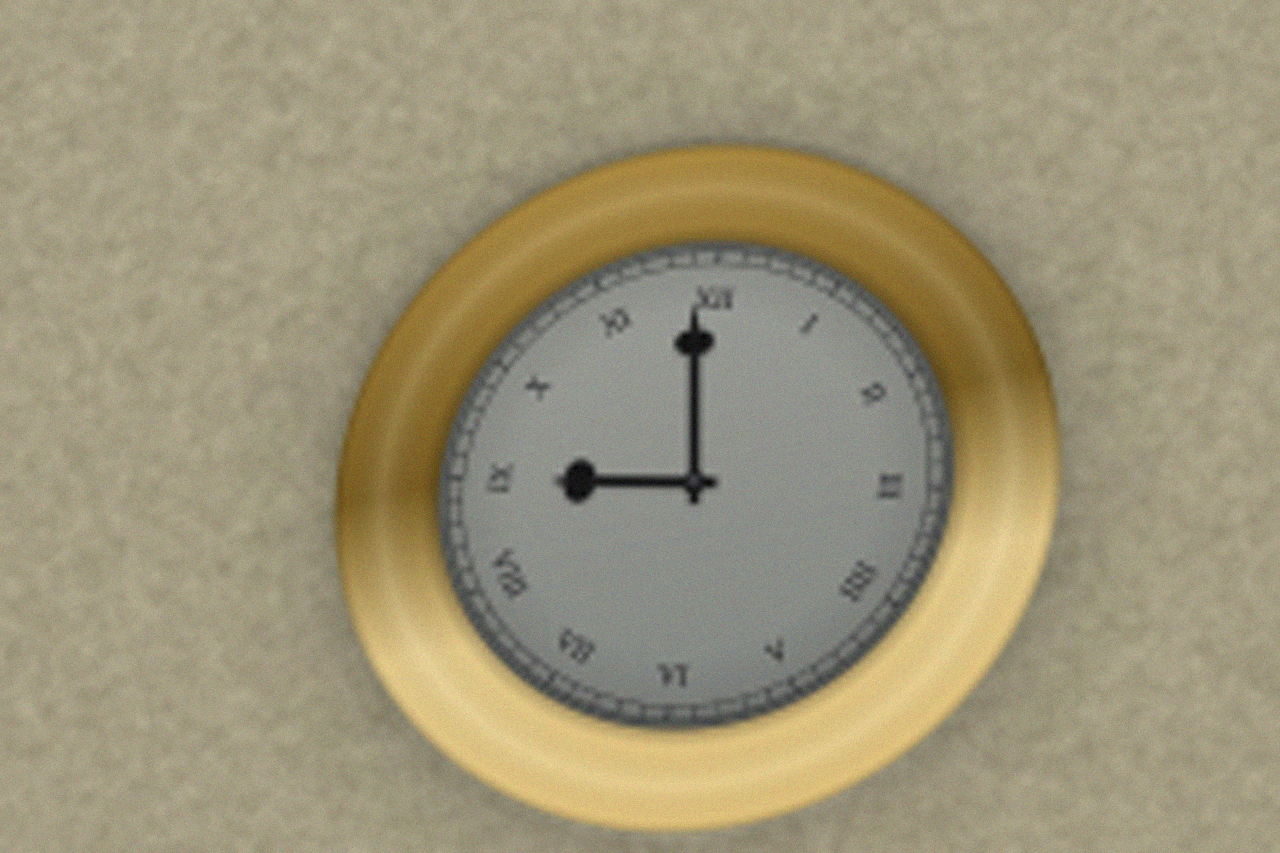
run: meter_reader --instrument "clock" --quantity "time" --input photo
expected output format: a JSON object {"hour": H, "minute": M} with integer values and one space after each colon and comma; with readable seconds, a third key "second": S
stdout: {"hour": 8, "minute": 59}
